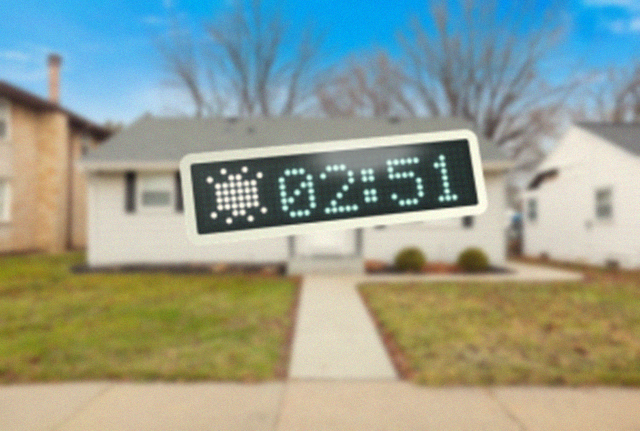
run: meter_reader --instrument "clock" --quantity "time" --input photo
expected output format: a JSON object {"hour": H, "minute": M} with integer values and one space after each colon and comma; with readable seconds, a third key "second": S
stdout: {"hour": 2, "minute": 51}
